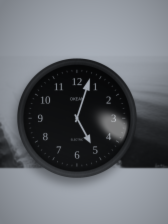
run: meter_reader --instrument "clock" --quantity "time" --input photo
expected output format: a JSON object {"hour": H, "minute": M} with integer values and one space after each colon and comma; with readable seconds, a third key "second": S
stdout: {"hour": 5, "minute": 3}
